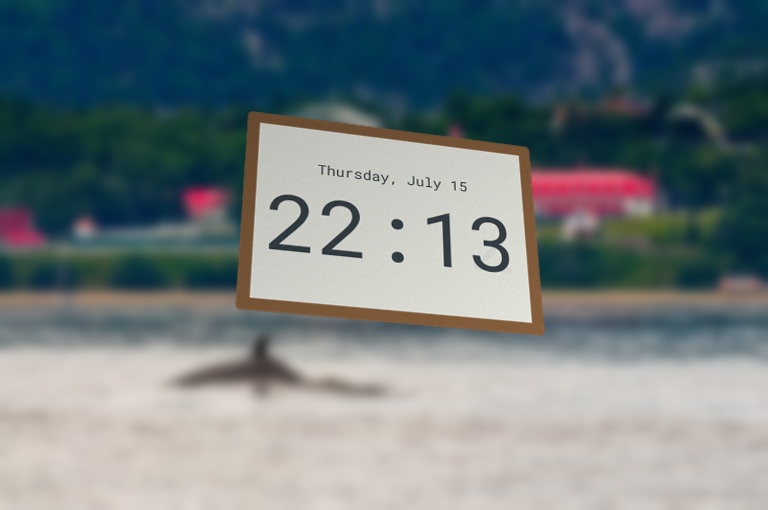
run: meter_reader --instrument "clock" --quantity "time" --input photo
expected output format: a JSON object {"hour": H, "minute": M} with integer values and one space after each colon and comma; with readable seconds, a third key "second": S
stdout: {"hour": 22, "minute": 13}
